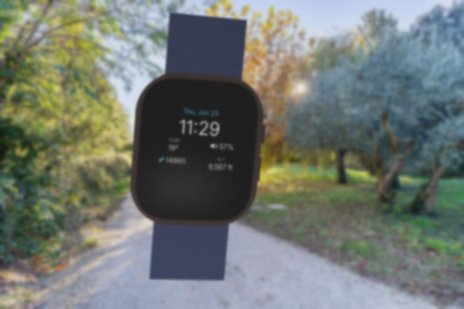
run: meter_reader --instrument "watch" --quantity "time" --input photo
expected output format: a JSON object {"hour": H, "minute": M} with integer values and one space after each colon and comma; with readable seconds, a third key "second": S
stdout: {"hour": 11, "minute": 29}
